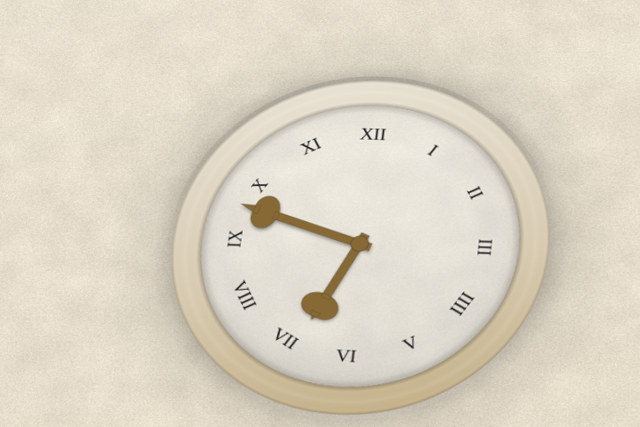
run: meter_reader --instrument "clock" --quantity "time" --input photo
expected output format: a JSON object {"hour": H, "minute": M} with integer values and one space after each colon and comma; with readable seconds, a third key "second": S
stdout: {"hour": 6, "minute": 48}
